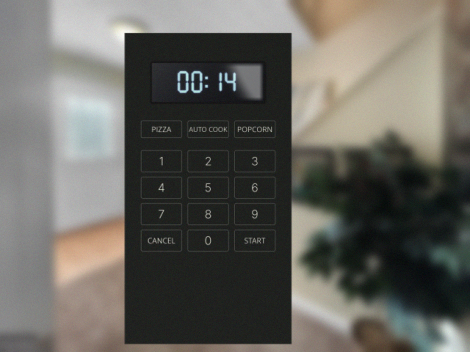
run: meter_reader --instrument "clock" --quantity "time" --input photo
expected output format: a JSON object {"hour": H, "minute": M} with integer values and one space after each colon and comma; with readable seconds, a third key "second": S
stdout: {"hour": 0, "minute": 14}
